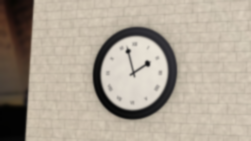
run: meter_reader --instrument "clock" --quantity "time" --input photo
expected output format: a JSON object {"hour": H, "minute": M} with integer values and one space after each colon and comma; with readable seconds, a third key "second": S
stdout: {"hour": 1, "minute": 57}
